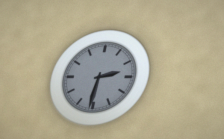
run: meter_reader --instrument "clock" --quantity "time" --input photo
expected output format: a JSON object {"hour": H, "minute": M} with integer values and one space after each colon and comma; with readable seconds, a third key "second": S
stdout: {"hour": 2, "minute": 31}
